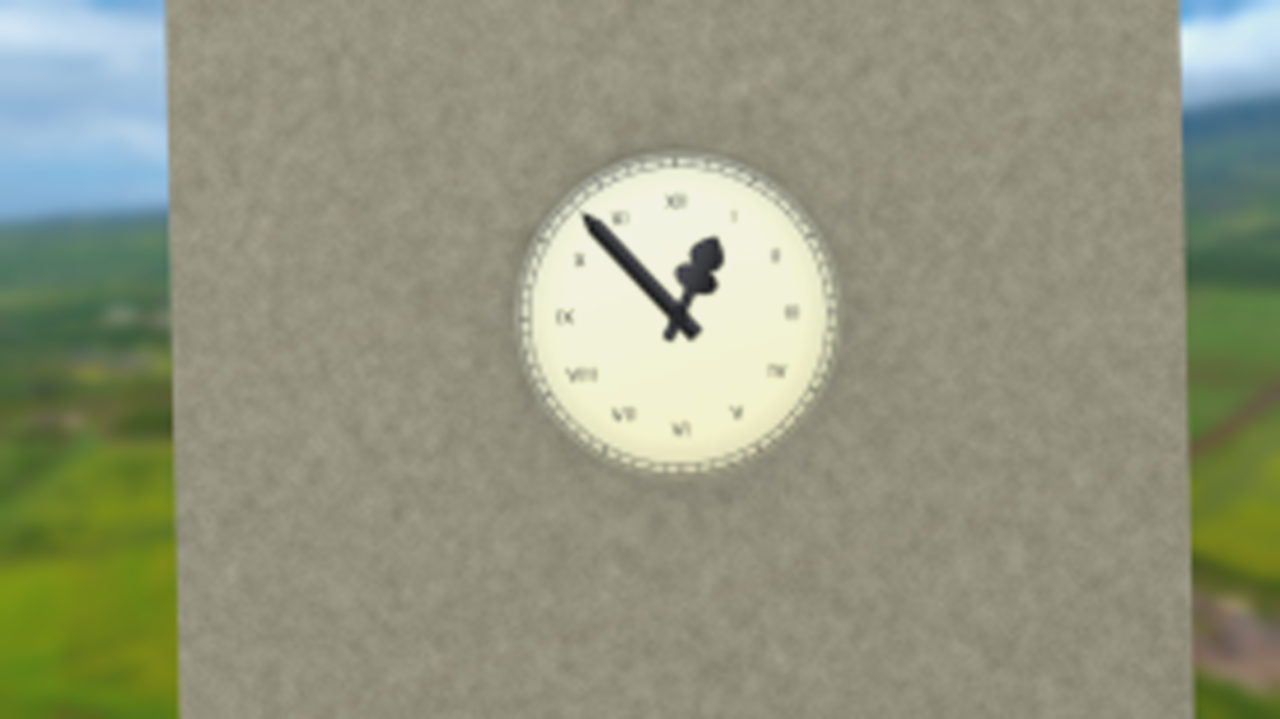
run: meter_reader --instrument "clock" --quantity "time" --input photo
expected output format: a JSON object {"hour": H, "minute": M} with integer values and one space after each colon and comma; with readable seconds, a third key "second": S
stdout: {"hour": 12, "minute": 53}
